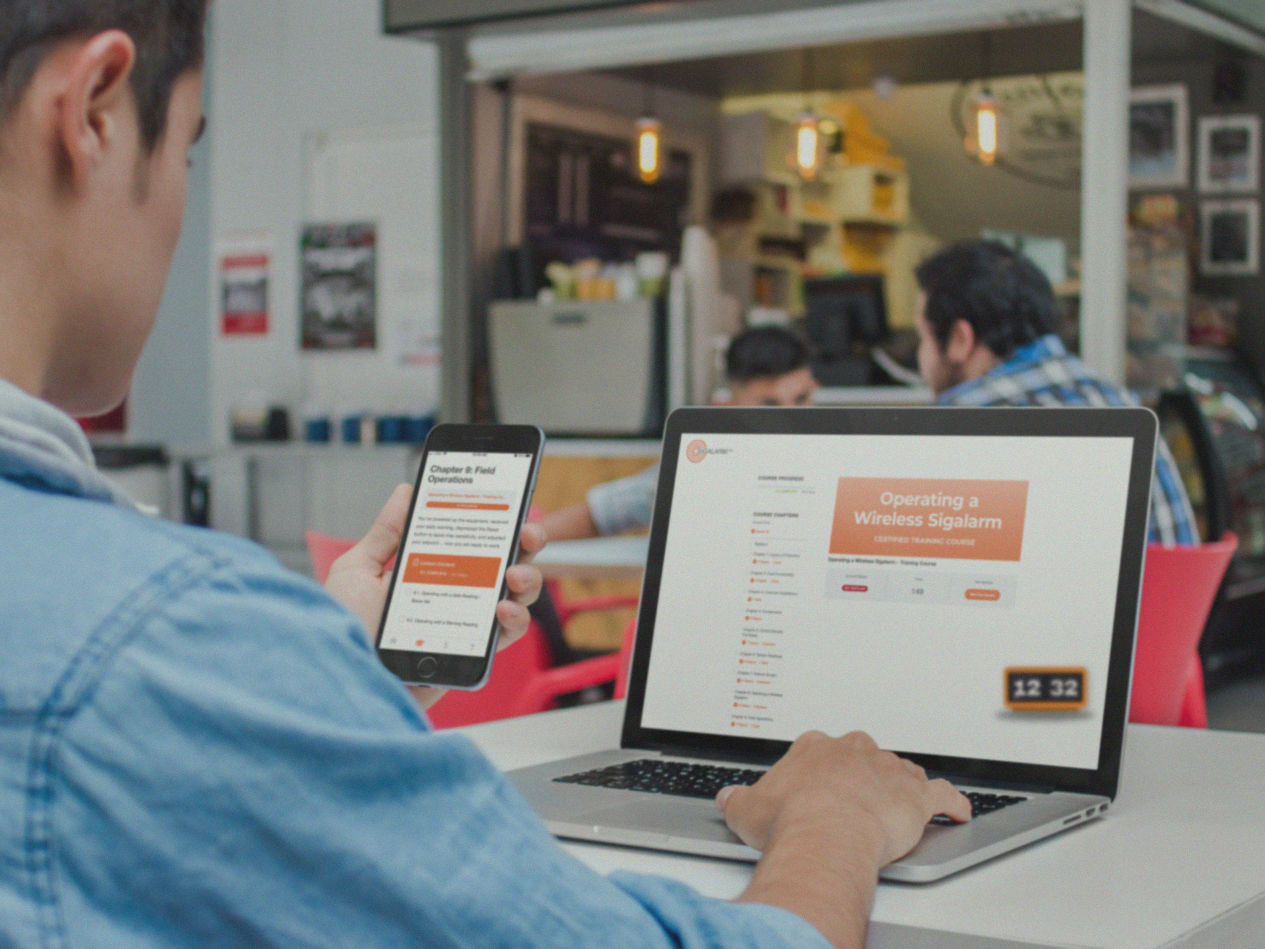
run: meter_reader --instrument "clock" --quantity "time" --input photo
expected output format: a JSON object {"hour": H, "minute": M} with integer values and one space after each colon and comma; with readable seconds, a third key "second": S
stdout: {"hour": 12, "minute": 32}
